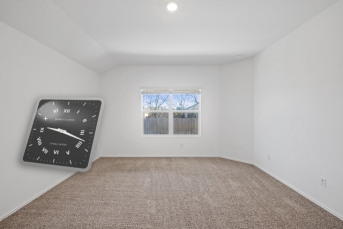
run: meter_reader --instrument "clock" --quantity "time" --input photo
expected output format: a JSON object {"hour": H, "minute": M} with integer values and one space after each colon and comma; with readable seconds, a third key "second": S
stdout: {"hour": 9, "minute": 18}
